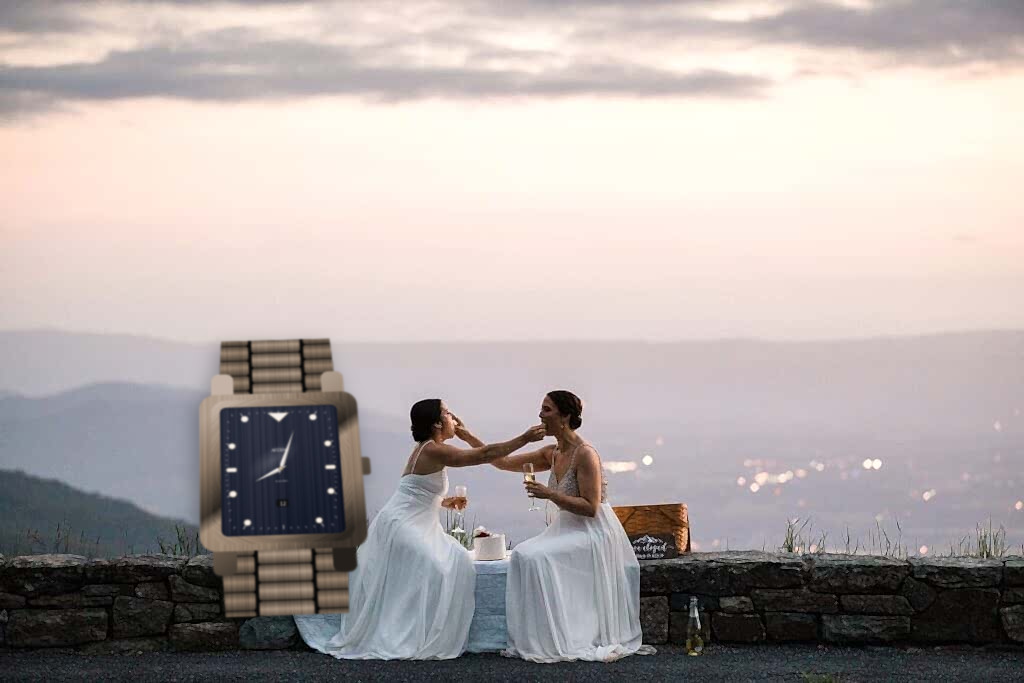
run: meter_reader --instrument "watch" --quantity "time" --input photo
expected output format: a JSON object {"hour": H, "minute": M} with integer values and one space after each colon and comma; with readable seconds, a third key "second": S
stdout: {"hour": 8, "minute": 3}
